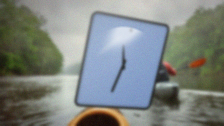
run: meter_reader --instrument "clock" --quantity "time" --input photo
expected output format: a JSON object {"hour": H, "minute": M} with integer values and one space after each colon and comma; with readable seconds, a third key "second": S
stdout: {"hour": 11, "minute": 32}
